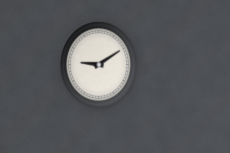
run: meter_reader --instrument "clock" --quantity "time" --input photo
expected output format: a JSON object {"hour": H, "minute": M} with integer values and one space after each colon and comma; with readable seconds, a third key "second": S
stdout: {"hour": 9, "minute": 10}
